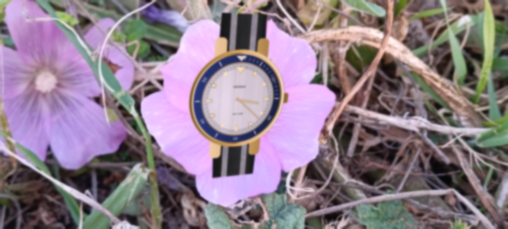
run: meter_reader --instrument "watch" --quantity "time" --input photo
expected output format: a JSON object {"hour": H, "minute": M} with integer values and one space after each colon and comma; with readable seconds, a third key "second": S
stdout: {"hour": 3, "minute": 22}
